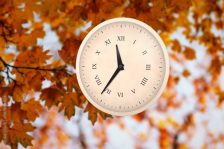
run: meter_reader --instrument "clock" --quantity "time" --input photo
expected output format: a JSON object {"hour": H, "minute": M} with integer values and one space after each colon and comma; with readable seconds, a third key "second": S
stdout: {"hour": 11, "minute": 36}
